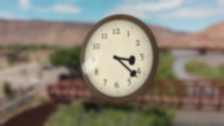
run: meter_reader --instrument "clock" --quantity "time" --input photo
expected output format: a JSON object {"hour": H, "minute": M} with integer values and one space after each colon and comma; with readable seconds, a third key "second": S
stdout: {"hour": 3, "minute": 22}
